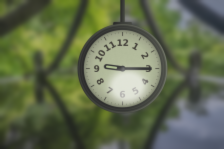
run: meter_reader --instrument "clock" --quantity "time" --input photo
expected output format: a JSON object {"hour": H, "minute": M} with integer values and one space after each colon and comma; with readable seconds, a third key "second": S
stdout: {"hour": 9, "minute": 15}
